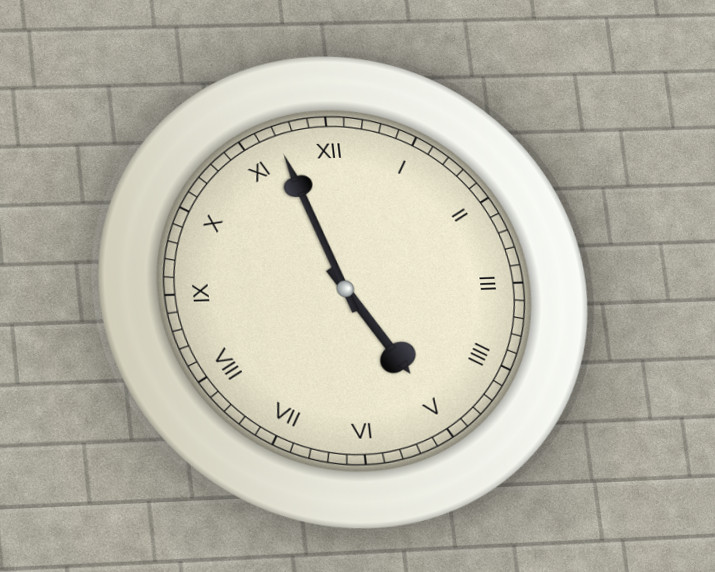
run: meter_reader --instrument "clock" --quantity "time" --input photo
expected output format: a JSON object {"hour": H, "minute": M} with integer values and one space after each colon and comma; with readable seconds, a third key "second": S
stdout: {"hour": 4, "minute": 57}
